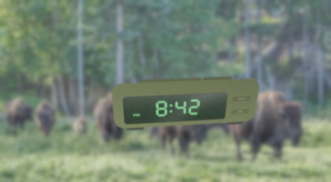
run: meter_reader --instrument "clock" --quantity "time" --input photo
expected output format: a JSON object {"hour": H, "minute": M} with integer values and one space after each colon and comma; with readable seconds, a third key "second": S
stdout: {"hour": 8, "minute": 42}
